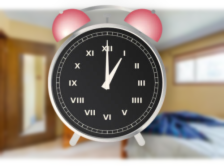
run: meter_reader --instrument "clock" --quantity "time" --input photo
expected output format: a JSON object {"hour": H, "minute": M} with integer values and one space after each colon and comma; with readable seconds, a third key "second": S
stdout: {"hour": 1, "minute": 0}
